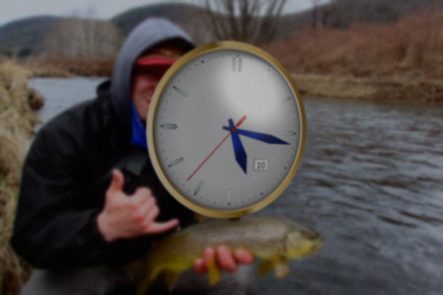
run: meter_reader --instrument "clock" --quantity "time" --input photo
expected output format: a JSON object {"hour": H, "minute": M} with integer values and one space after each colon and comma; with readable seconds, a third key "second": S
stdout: {"hour": 5, "minute": 16, "second": 37}
